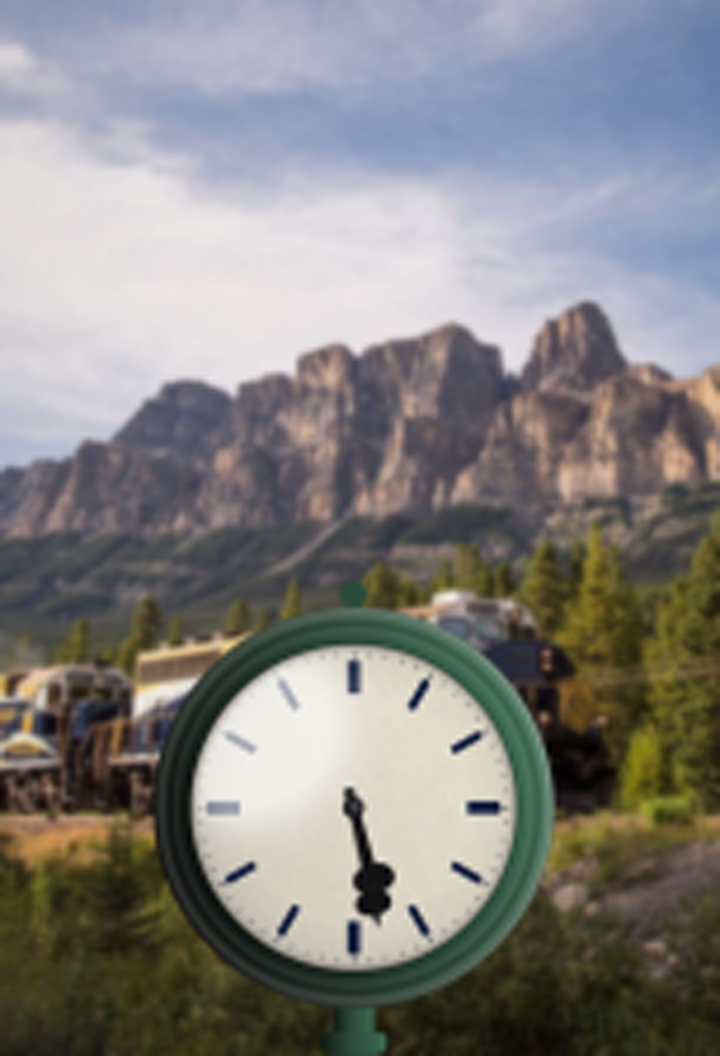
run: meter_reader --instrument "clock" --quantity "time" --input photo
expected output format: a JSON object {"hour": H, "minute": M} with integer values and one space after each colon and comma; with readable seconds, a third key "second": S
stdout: {"hour": 5, "minute": 28}
